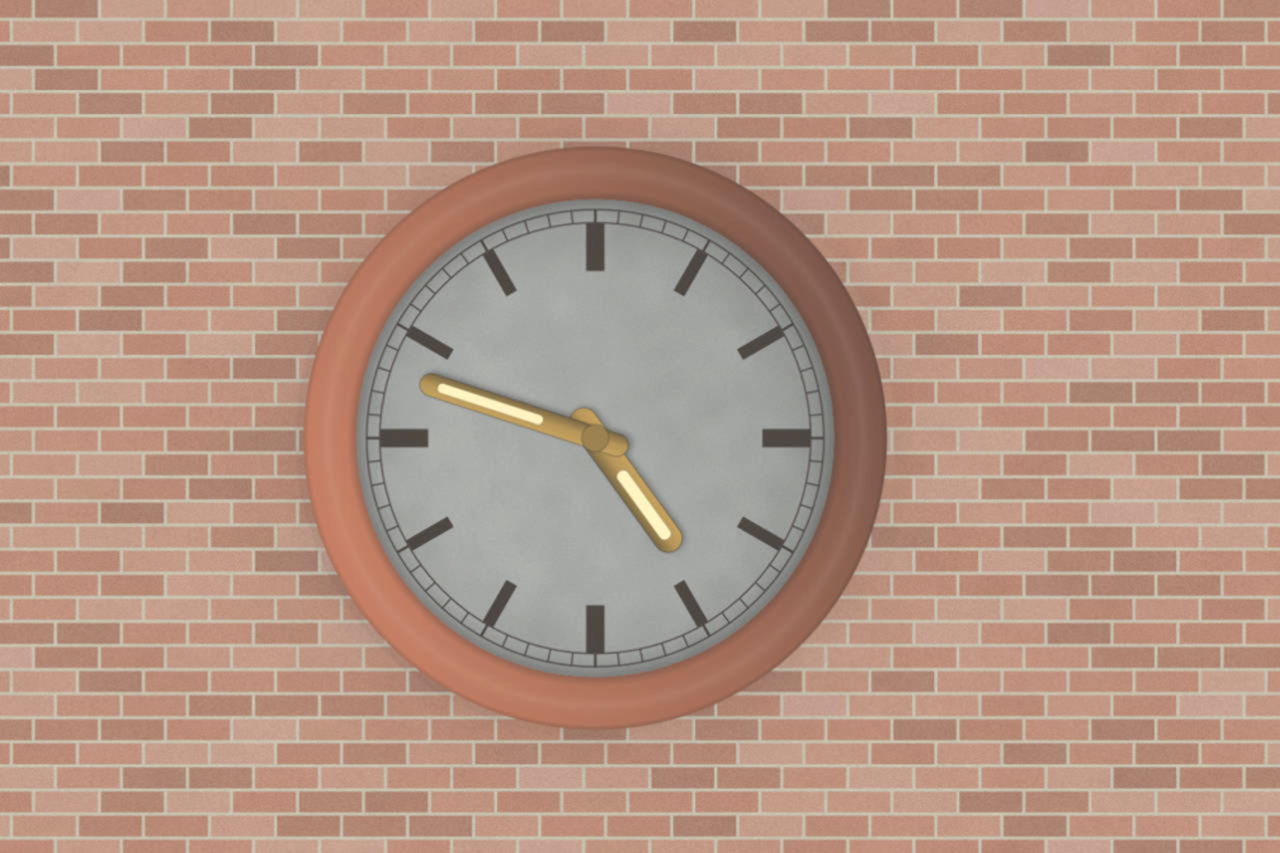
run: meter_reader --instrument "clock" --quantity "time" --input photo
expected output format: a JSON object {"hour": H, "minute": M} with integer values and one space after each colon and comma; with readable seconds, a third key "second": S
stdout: {"hour": 4, "minute": 48}
